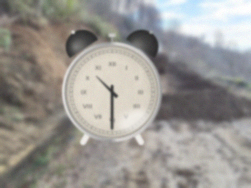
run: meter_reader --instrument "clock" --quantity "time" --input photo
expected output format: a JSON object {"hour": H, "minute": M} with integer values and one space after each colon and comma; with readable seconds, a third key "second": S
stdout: {"hour": 10, "minute": 30}
